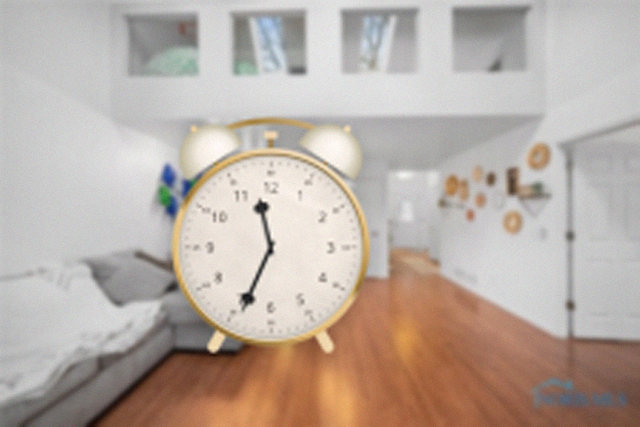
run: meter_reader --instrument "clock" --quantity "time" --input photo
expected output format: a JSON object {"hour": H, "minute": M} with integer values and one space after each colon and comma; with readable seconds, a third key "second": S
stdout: {"hour": 11, "minute": 34}
